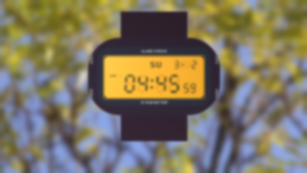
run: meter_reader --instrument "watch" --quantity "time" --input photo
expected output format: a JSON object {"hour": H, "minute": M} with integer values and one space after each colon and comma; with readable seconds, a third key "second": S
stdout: {"hour": 4, "minute": 45}
